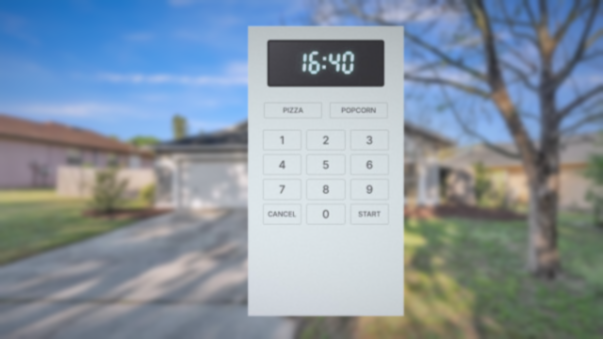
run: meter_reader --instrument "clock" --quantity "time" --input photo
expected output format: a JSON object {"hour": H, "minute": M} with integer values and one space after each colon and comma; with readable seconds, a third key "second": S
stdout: {"hour": 16, "minute": 40}
